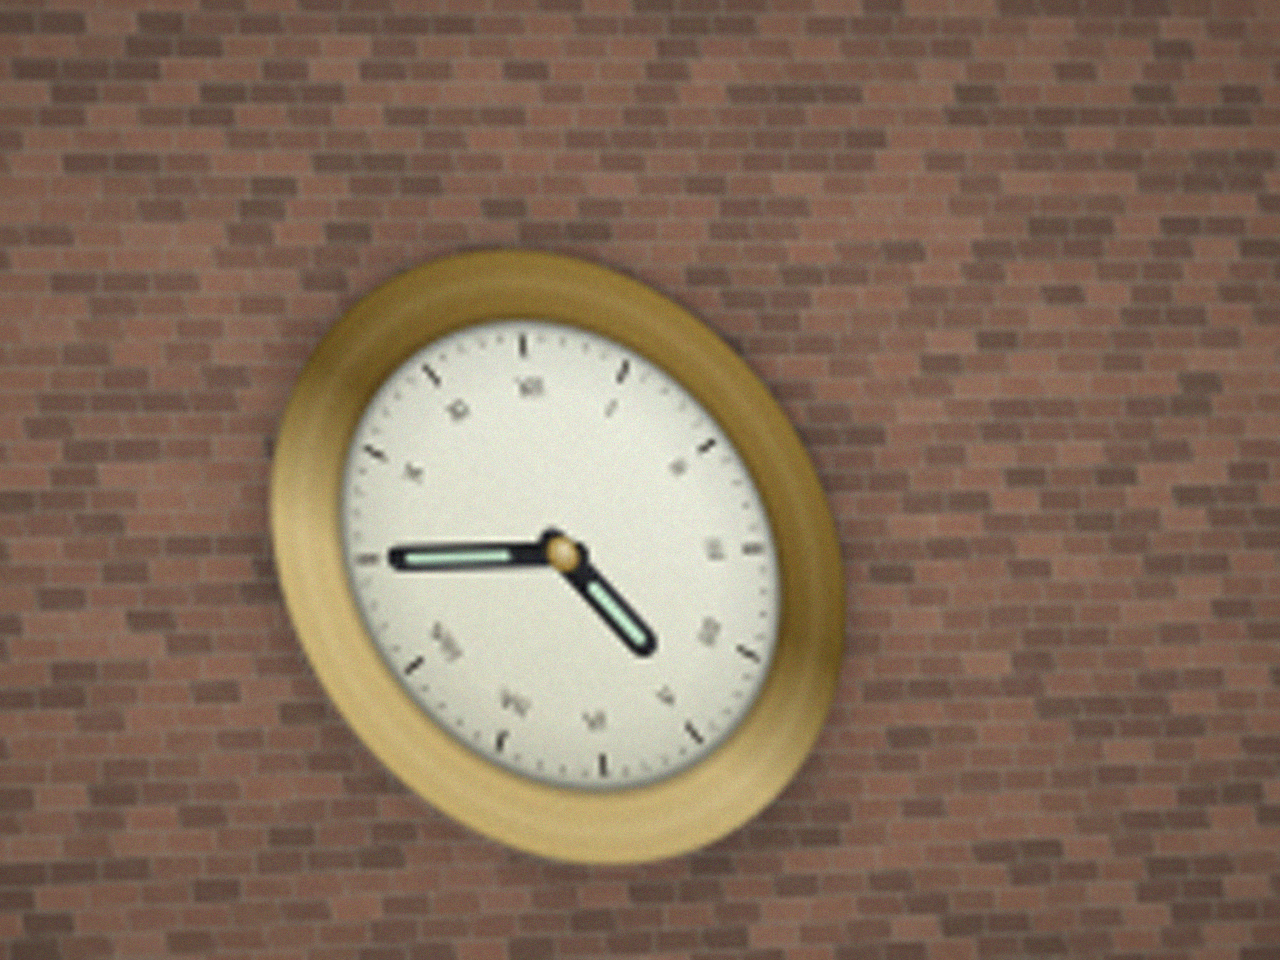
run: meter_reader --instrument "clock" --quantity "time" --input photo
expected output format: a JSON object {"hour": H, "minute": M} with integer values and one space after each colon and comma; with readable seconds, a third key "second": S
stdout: {"hour": 4, "minute": 45}
